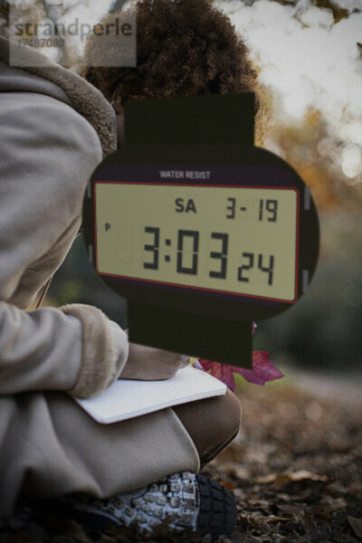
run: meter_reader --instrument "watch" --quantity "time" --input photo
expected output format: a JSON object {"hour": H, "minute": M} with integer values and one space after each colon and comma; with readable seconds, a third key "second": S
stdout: {"hour": 3, "minute": 3, "second": 24}
